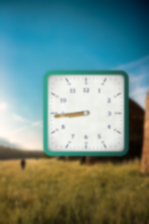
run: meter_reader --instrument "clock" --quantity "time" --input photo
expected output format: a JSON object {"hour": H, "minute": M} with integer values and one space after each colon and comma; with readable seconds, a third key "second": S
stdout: {"hour": 8, "minute": 44}
